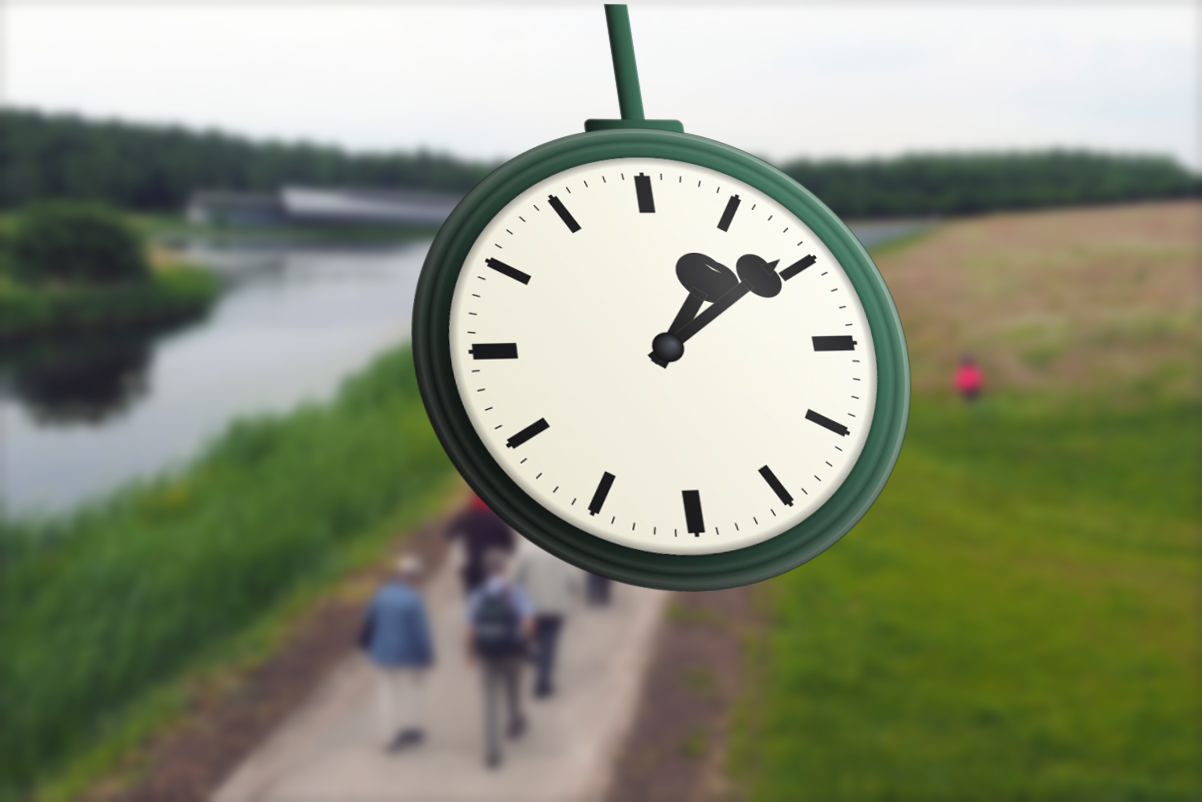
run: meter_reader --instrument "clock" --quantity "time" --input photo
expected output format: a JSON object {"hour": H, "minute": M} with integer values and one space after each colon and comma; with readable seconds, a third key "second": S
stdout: {"hour": 1, "minute": 9}
